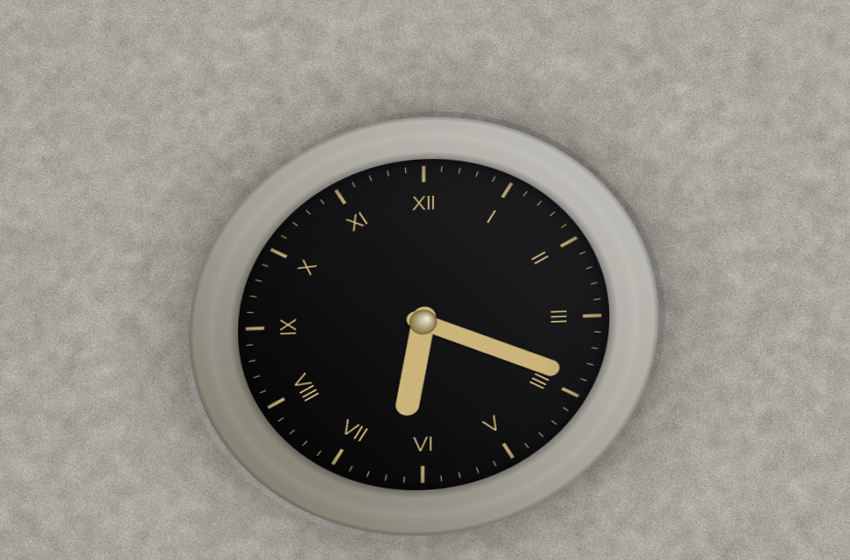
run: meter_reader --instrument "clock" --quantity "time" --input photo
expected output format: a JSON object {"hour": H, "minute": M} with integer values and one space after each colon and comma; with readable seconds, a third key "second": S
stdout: {"hour": 6, "minute": 19}
